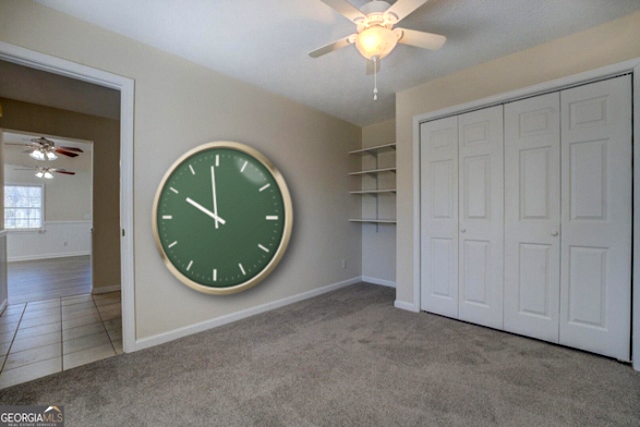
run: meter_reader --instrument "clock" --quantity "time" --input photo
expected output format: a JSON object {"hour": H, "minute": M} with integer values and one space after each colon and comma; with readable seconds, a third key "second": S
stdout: {"hour": 9, "minute": 59}
